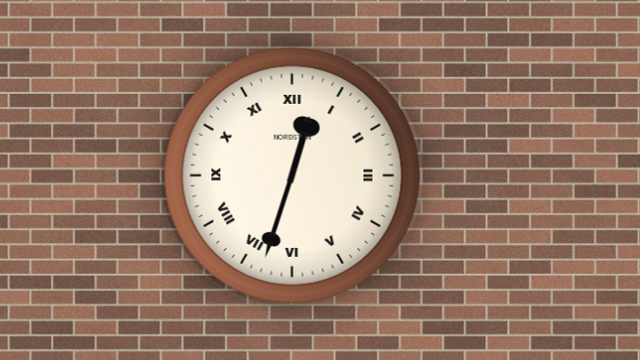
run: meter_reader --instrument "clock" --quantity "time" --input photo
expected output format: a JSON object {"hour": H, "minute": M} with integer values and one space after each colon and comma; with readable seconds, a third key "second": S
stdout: {"hour": 12, "minute": 33}
